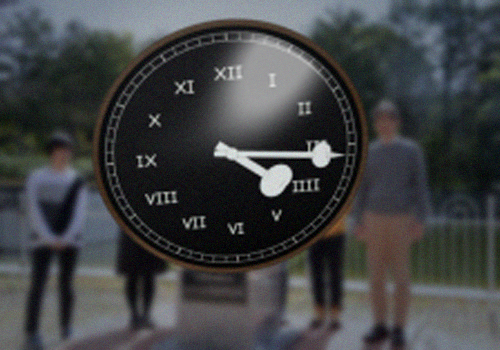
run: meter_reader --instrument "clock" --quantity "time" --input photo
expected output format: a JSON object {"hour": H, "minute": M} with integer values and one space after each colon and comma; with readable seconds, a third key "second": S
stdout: {"hour": 4, "minute": 16}
